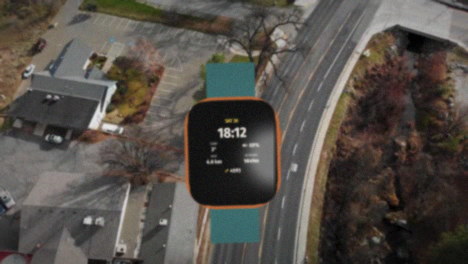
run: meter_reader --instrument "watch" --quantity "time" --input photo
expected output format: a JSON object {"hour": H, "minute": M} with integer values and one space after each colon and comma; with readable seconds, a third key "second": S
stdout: {"hour": 18, "minute": 12}
